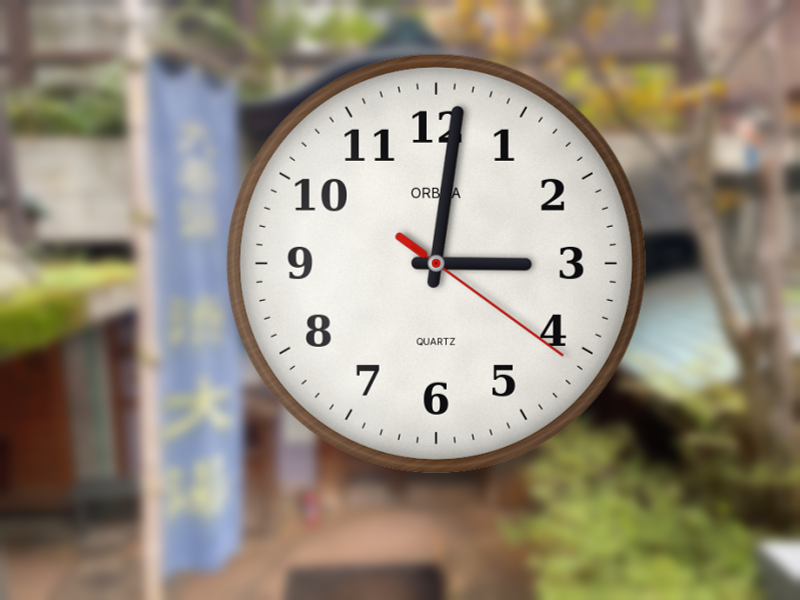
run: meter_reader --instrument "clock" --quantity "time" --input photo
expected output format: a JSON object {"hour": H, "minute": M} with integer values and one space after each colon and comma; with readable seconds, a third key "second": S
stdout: {"hour": 3, "minute": 1, "second": 21}
